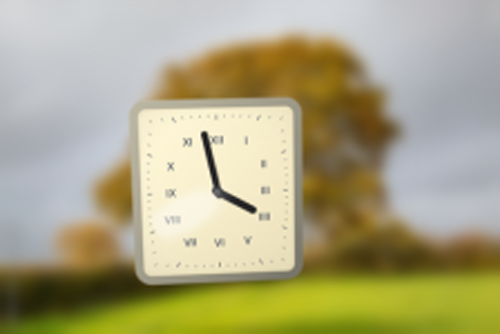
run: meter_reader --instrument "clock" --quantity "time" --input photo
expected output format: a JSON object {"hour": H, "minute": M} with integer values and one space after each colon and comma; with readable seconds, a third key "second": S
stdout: {"hour": 3, "minute": 58}
